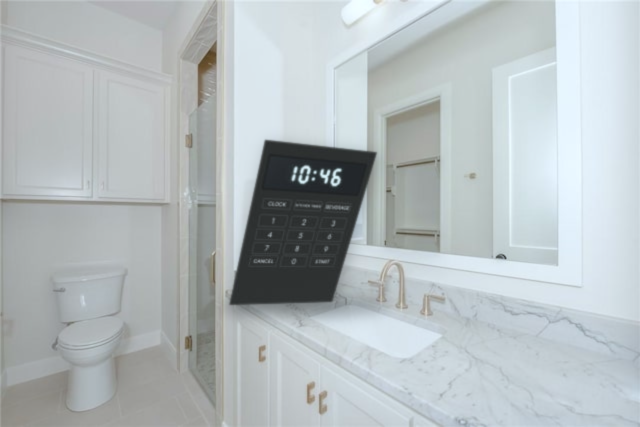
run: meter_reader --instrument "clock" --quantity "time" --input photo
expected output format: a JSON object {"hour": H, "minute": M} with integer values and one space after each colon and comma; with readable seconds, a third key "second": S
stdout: {"hour": 10, "minute": 46}
